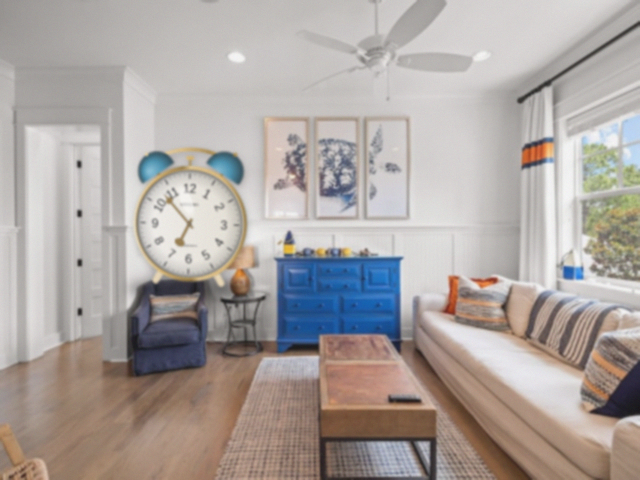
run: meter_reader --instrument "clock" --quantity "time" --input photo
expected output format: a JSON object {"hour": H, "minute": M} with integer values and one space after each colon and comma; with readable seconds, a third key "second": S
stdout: {"hour": 6, "minute": 53}
